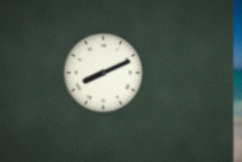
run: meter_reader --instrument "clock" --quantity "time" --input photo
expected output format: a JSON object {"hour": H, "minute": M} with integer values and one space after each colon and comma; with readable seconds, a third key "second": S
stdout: {"hour": 8, "minute": 11}
